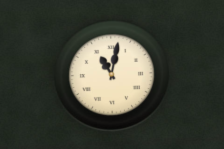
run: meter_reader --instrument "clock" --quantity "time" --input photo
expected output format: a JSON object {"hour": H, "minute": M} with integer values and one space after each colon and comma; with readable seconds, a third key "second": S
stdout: {"hour": 11, "minute": 2}
